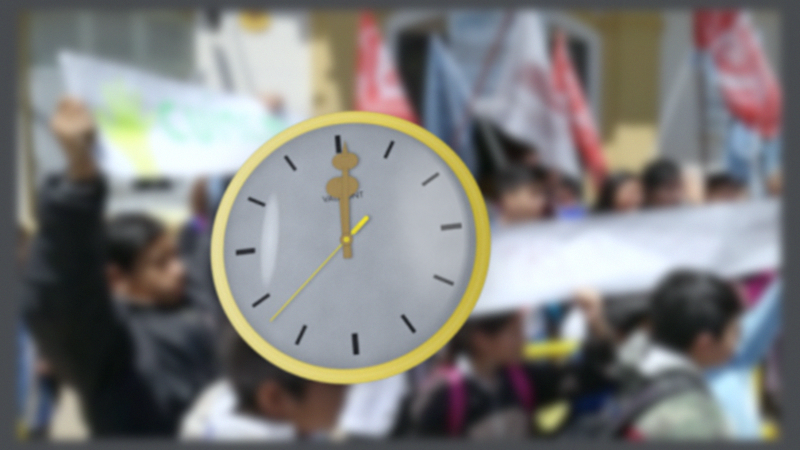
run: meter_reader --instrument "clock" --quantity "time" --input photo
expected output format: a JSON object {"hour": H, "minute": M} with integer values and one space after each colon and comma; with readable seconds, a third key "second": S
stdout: {"hour": 12, "minute": 0, "second": 38}
